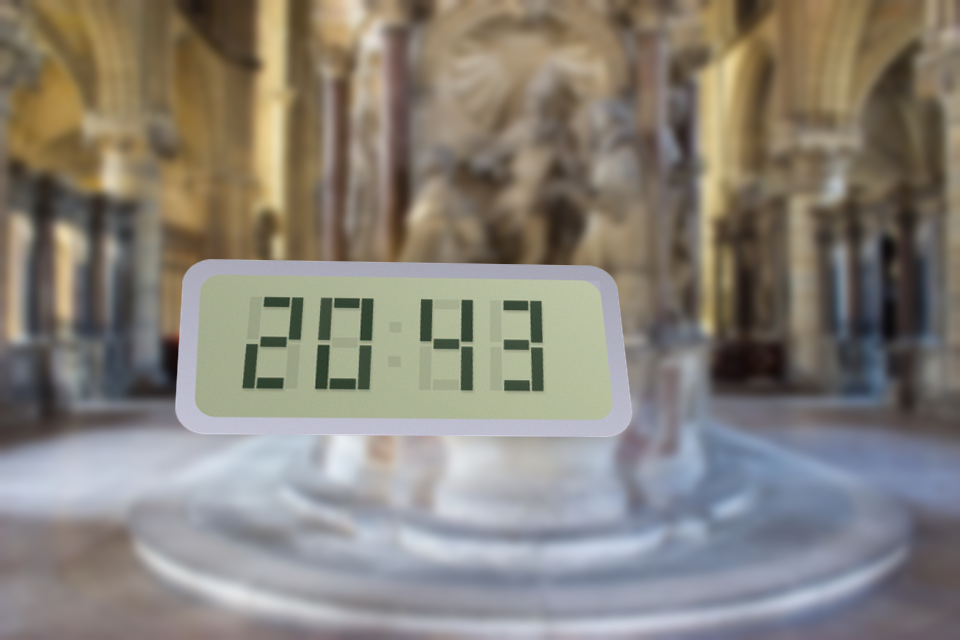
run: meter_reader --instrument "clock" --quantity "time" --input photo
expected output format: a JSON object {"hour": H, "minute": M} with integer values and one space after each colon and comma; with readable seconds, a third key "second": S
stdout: {"hour": 20, "minute": 43}
